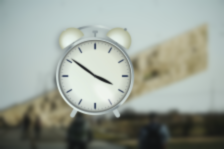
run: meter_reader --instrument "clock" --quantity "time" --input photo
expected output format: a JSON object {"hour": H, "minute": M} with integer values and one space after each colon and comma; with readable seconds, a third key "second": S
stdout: {"hour": 3, "minute": 51}
